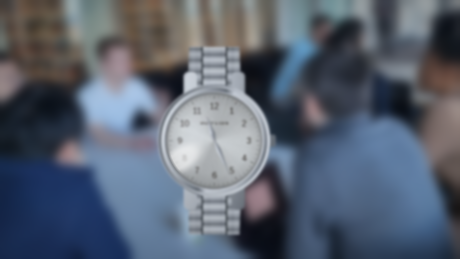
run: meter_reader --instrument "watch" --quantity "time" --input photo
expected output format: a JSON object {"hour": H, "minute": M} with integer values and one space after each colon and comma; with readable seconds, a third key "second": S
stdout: {"hour": 11, "minute": 26}
